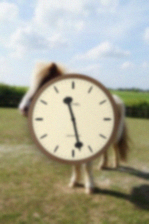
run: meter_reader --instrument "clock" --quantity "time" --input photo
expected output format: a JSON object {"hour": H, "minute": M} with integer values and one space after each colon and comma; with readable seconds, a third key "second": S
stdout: {"hour": 11, "minute": 28}
